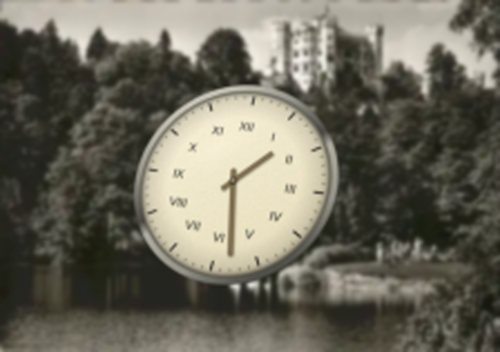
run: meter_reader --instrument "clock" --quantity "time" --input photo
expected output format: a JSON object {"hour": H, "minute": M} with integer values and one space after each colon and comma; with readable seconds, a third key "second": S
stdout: {"hour": 1, "minute": 28}
